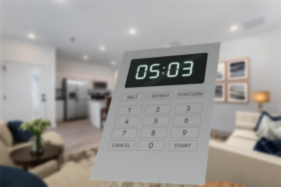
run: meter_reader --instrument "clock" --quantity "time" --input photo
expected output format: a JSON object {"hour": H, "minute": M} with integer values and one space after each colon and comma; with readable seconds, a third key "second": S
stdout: {"hour": 5, "minute": 3}
